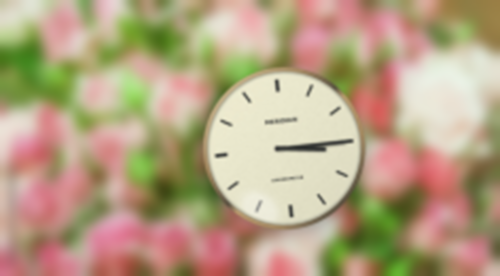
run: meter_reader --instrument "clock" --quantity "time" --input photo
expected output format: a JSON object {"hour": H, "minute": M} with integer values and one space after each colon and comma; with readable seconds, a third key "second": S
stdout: {"hour": 3, "minute": 15}
